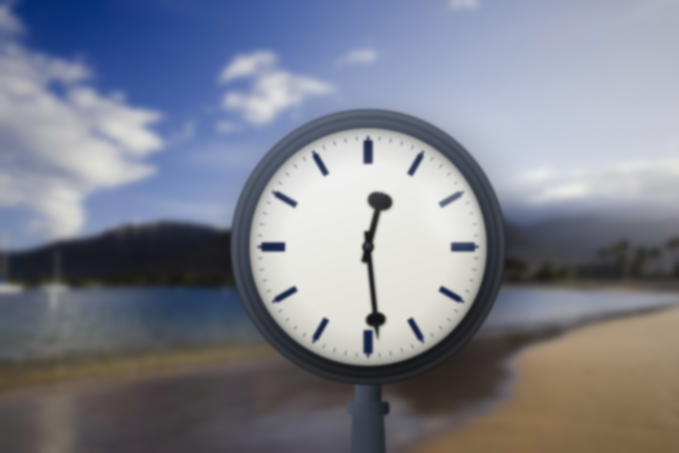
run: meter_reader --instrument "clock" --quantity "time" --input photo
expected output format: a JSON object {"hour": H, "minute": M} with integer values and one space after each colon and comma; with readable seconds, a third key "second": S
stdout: {"hour": 12, "minute": 29}
